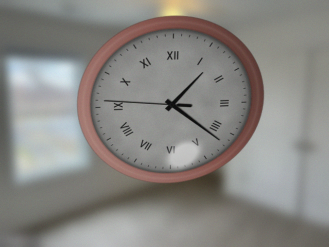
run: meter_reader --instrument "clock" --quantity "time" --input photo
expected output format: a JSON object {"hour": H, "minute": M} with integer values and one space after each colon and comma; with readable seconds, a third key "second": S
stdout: {"hour": 1, "minute": 21, "second": 46}
